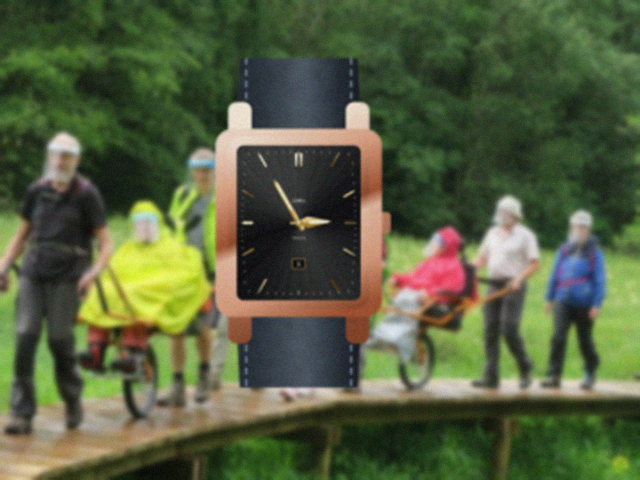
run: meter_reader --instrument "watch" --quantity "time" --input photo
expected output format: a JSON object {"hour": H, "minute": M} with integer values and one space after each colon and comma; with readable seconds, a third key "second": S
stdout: {"hour": 2, "minute": 55}
